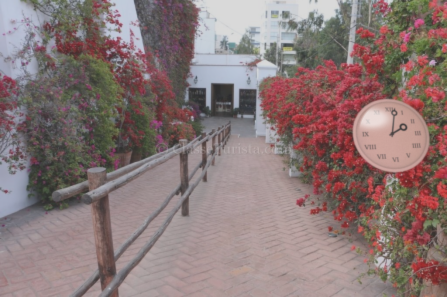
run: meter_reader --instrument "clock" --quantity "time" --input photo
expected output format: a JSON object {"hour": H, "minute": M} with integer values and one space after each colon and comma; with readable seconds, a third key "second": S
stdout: {"hour": 2, "minute": 2}
